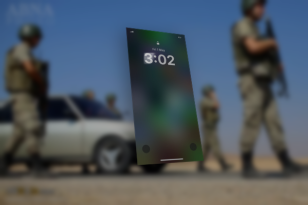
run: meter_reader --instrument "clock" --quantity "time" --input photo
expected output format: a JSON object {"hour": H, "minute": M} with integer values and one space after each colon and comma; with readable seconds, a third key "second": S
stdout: {"hour": 3, "minute": 2}
